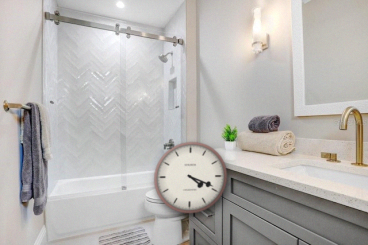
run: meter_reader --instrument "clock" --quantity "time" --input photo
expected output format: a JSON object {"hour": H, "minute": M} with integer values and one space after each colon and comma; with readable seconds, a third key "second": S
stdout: {"hour": 4, "minute": 19}
